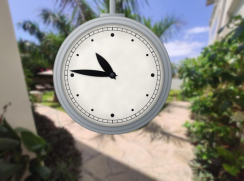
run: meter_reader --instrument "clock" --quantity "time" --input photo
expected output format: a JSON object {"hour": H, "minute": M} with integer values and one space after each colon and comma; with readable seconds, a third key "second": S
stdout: {"hour": 10, "minute": 46}
